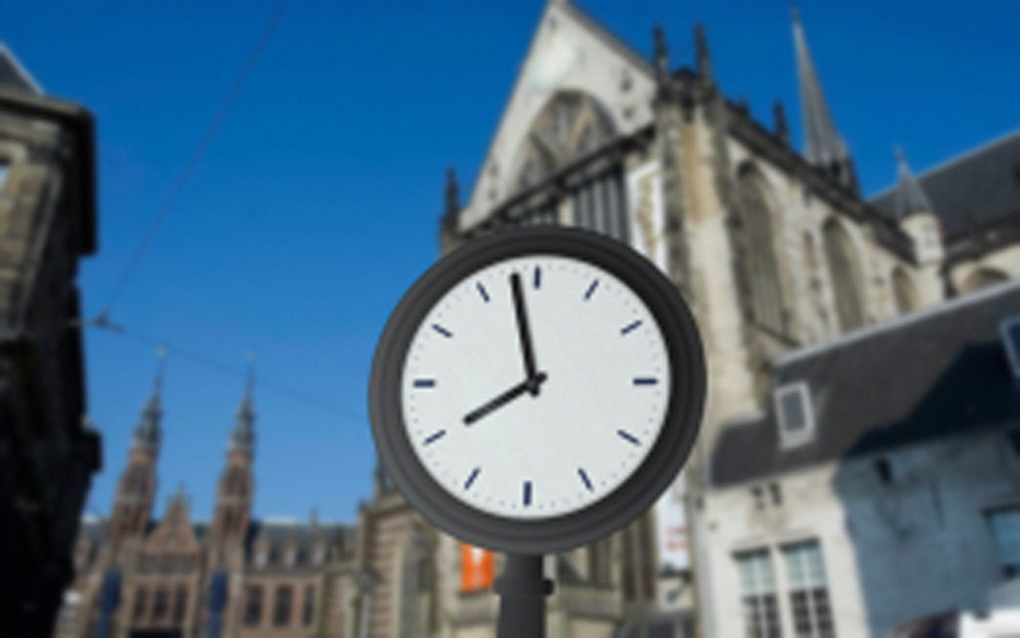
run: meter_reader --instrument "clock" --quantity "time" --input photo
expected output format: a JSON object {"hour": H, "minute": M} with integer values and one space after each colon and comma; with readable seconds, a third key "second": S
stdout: {"hour": 7, "minute": 58}
